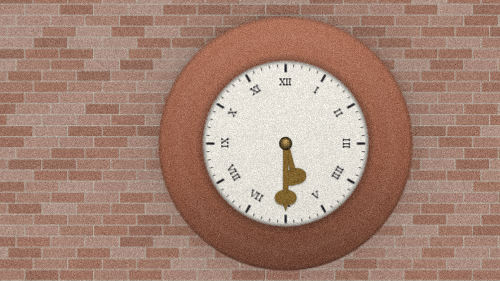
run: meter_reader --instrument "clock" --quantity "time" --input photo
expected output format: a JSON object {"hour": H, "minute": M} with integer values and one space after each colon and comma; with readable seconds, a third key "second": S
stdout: {"hour": 5, "minute": 30}
